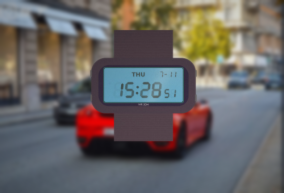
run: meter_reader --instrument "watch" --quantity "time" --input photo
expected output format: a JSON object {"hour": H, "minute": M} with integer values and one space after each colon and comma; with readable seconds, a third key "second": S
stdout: {"hour": 15, "minute": 28, "second": 51}
